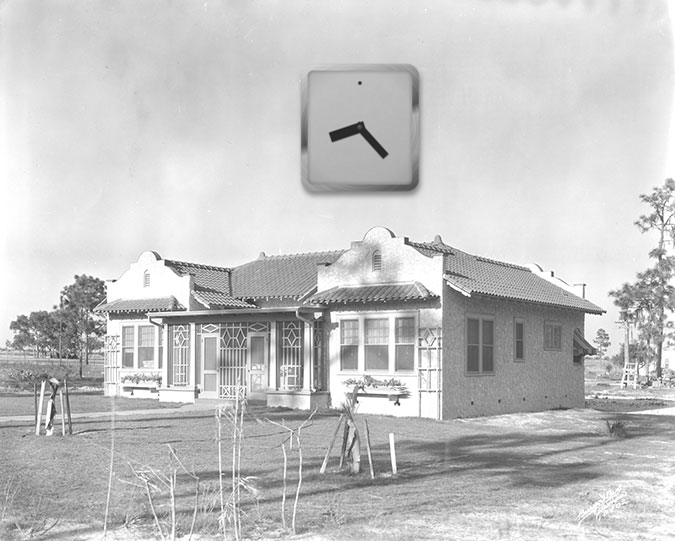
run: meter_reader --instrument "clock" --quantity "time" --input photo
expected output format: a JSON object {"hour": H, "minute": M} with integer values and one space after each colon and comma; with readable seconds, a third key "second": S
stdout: {"hour": 8, "minute": 23}
